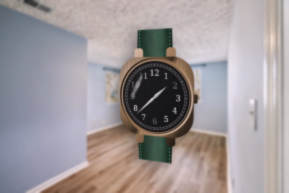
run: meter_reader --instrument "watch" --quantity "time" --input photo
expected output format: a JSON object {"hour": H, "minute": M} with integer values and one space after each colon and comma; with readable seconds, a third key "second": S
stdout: {"hour": 1, "minute": 38}
